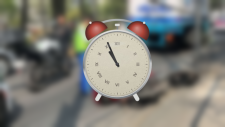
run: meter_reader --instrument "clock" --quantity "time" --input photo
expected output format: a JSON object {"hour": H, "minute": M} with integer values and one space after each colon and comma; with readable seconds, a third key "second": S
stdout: {"hour": 10, "minute": 56}
